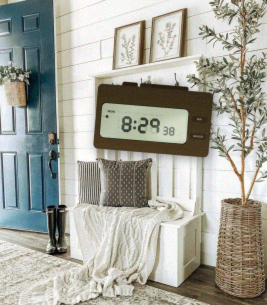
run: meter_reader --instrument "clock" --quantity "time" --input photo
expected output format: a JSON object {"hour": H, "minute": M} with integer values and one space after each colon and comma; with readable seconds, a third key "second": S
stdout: {"hour": 8, "minute": 29, "second": 38}
